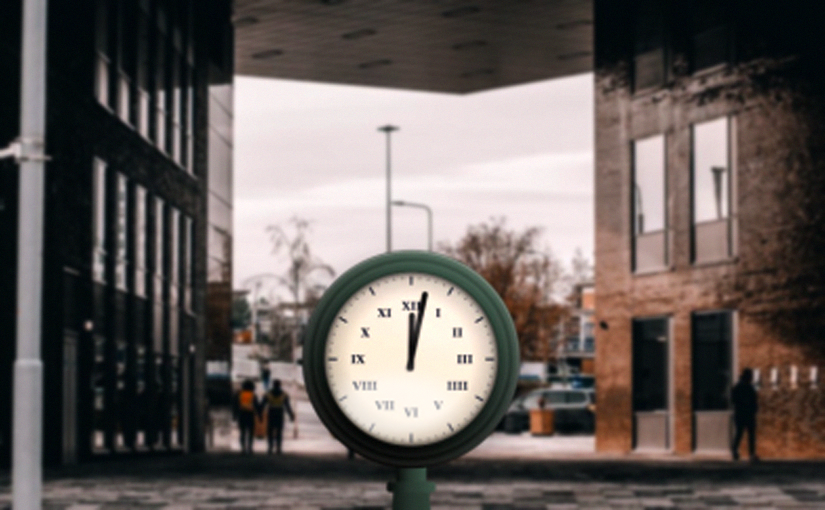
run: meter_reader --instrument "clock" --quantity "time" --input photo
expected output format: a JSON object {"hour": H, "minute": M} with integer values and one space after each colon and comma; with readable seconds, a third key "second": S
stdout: {"hour": 12, "minute": 2}
